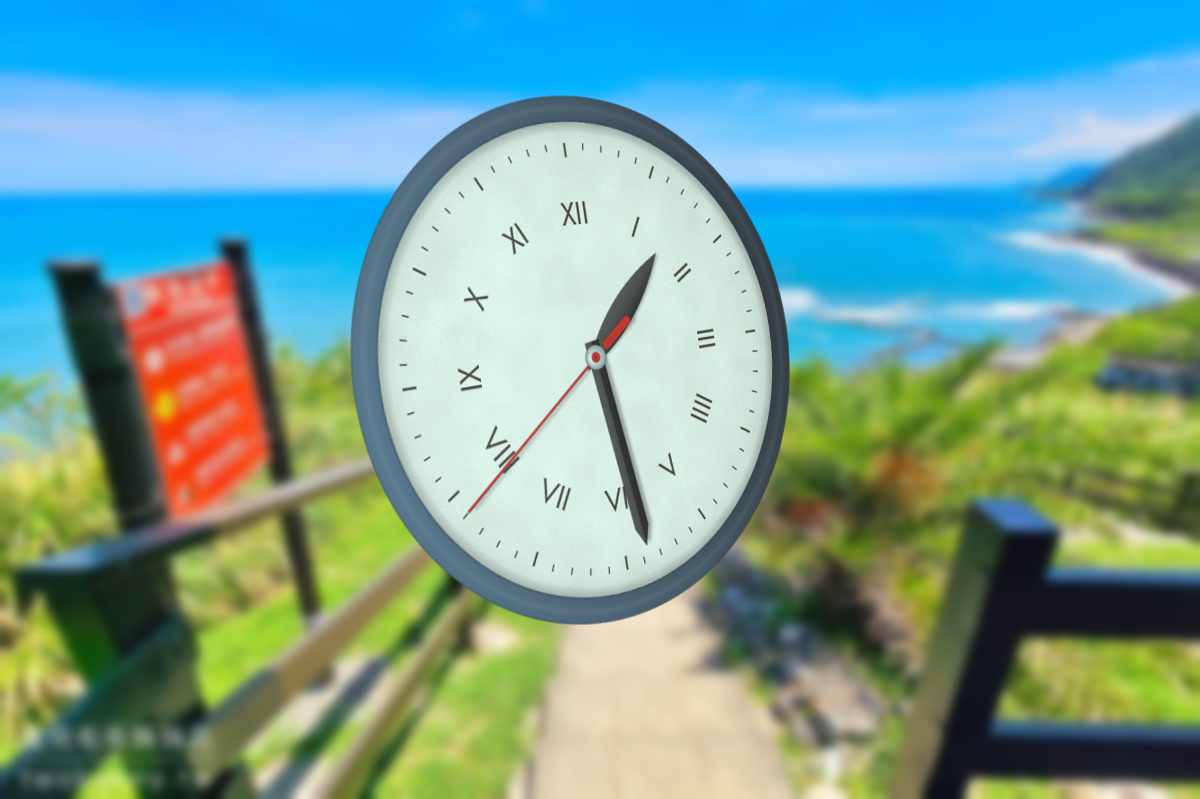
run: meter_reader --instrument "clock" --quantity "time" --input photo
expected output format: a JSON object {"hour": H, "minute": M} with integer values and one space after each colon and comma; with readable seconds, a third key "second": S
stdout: {"hour": 1, "minute": 28, "second": 39}
